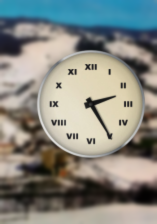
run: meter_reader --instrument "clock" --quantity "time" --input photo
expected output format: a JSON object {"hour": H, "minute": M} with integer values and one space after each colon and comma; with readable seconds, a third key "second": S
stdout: {"hour": 2, "minute": 25}
